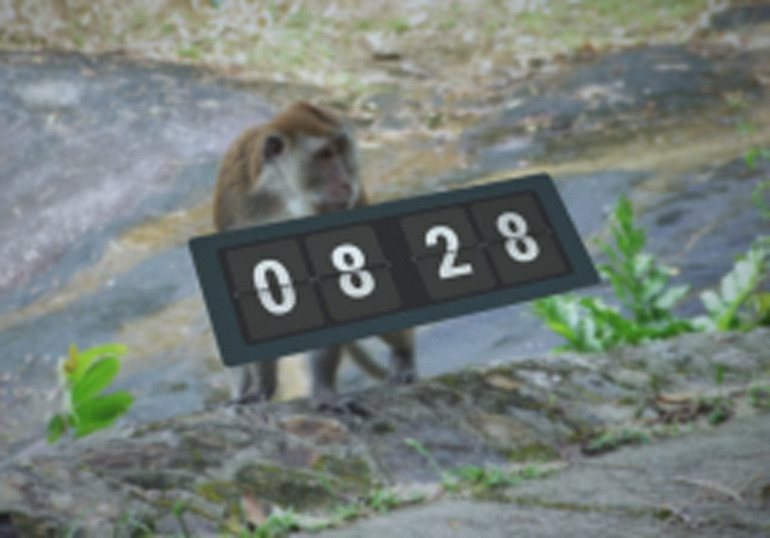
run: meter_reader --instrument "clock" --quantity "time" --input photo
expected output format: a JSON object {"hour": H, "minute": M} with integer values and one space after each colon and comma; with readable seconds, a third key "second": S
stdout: {"hour": 8, "minute": 28}
